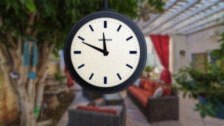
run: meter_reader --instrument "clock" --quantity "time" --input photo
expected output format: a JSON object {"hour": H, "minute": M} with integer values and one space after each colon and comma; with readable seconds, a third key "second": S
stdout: {"hour": 11, "minute": 49}
